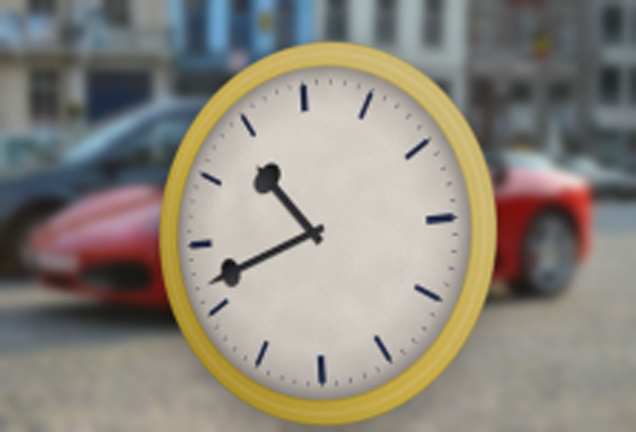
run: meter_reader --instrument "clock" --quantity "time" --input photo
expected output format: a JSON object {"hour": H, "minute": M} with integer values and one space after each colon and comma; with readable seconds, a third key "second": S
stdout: {"hour": 10, "minute": 42}
